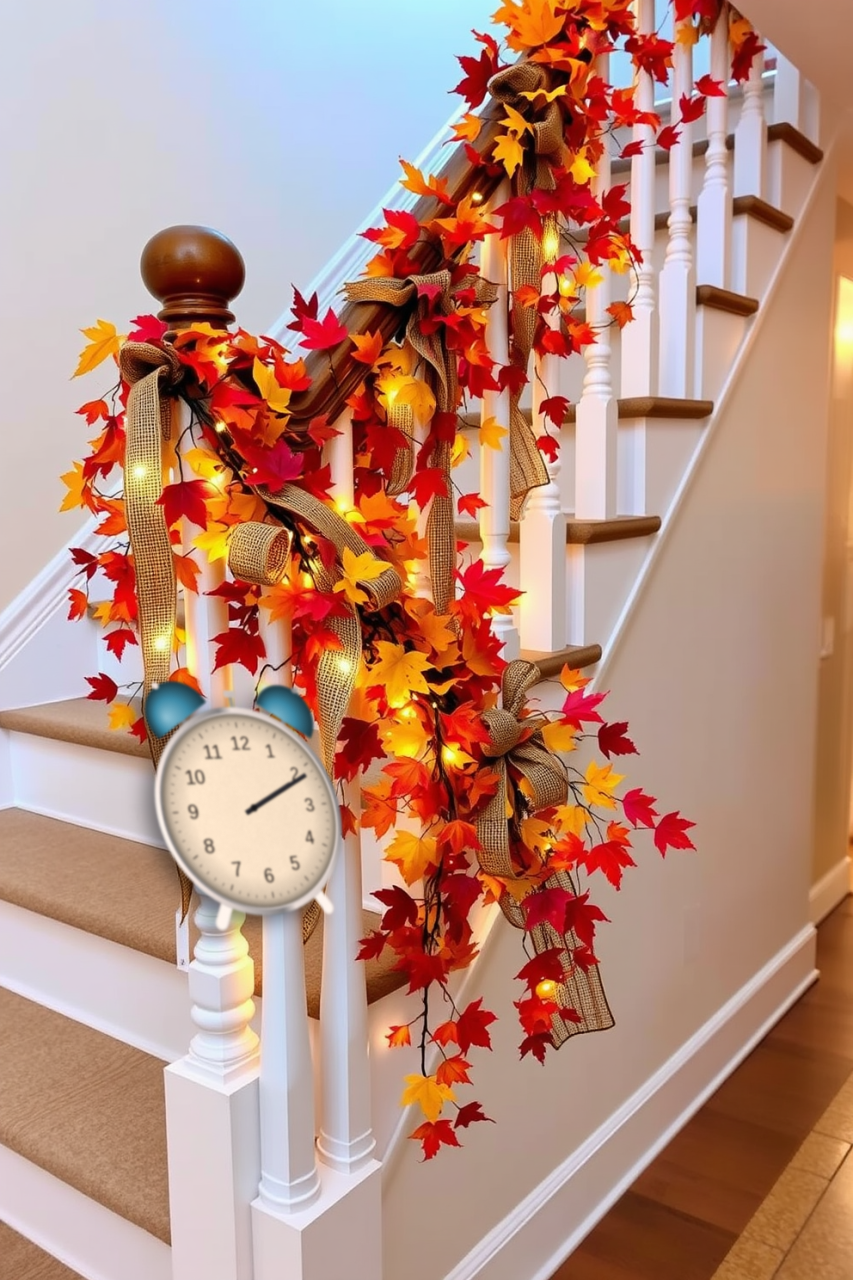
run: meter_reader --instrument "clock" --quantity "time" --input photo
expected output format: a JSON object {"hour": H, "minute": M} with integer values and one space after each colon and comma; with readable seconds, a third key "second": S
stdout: {"hour": 2, "minute": 11}
